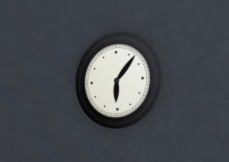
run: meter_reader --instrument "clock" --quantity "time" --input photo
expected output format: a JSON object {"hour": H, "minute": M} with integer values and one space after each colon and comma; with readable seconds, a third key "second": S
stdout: {"hour": 6, "minute": 7}
